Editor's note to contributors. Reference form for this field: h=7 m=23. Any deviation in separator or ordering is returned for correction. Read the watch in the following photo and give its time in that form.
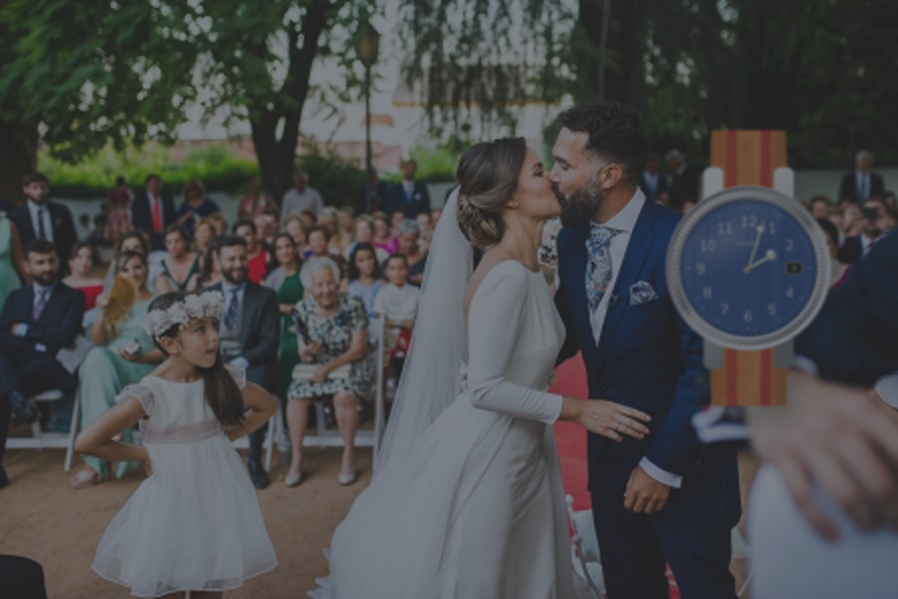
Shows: h=2 m=3
